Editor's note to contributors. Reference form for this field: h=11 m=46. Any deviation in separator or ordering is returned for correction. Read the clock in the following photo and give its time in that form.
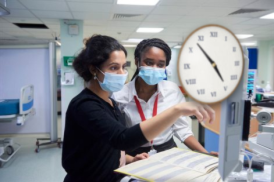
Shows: h=4 m=53
